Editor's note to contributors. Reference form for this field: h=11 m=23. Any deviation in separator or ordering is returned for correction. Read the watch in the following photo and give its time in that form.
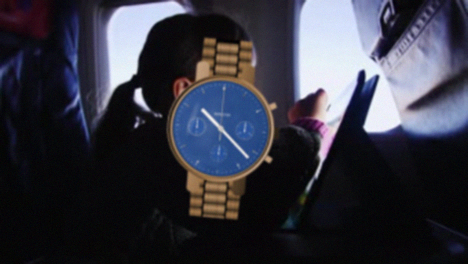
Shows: h=10 m=22
